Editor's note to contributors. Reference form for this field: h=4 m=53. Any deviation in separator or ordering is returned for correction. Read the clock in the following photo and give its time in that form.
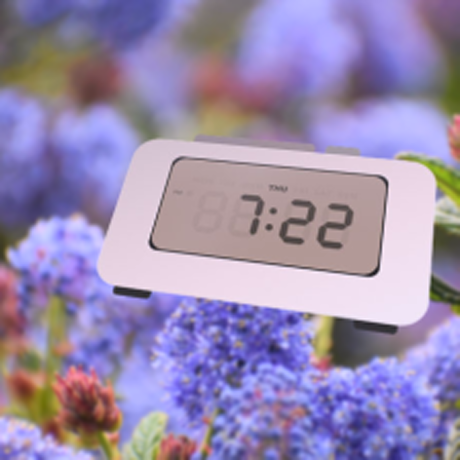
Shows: h=7 m=22
